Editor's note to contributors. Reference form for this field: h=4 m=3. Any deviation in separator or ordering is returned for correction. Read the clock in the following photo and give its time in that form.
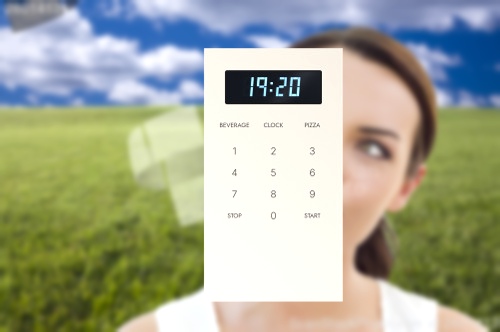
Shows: h=19 m=20
